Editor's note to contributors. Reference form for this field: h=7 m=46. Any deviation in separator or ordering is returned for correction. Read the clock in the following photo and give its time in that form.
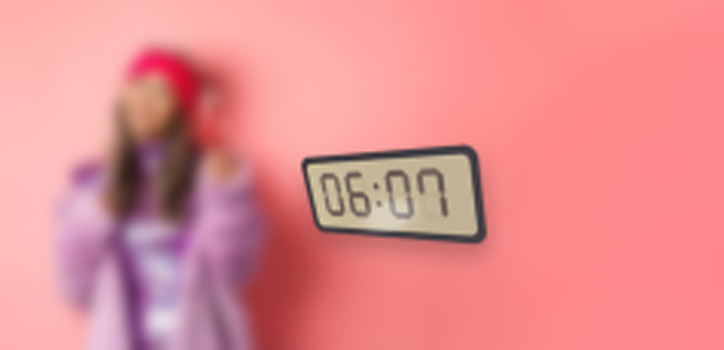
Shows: h=6 m=7
